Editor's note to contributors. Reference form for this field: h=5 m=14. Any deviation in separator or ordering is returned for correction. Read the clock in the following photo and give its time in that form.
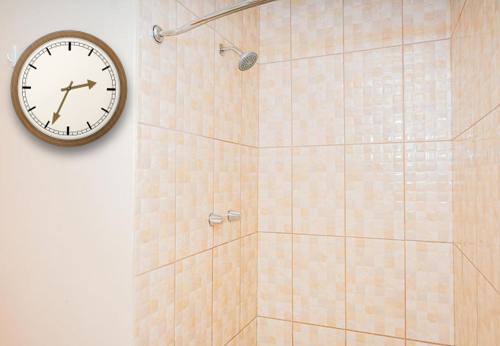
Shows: h=2 m=34
